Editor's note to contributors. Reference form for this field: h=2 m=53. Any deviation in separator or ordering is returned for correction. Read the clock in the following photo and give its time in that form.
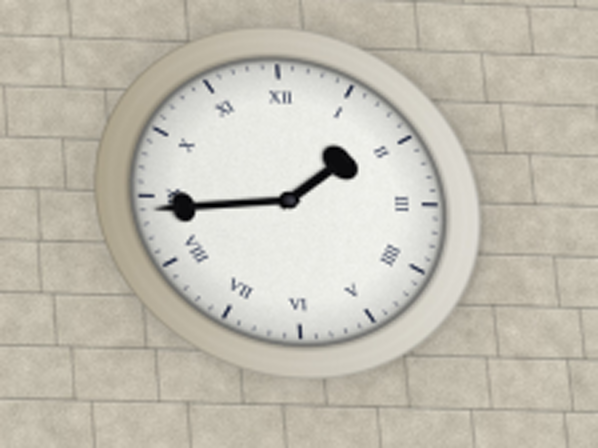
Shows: h=1 m=44
